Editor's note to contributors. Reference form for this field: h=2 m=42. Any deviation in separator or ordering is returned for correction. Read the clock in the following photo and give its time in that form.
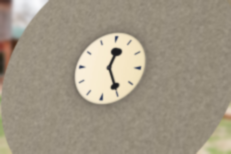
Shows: h=12 m=25
